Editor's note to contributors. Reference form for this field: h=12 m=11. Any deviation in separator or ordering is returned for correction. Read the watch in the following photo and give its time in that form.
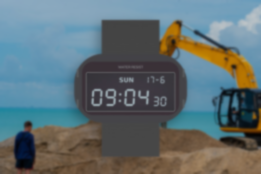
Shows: h=9 m=4
